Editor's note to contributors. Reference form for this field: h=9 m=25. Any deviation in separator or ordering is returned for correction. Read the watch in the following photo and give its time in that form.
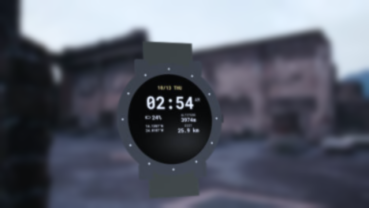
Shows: h=2 m=54
